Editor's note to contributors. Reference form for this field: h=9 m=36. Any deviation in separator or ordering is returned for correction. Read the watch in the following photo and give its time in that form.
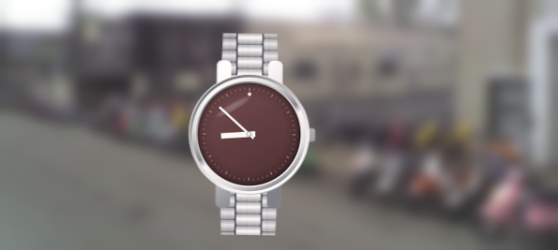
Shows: h=8 m=52
